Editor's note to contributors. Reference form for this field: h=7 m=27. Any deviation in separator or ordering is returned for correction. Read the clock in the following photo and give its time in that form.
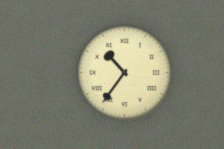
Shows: h=10 m=36
